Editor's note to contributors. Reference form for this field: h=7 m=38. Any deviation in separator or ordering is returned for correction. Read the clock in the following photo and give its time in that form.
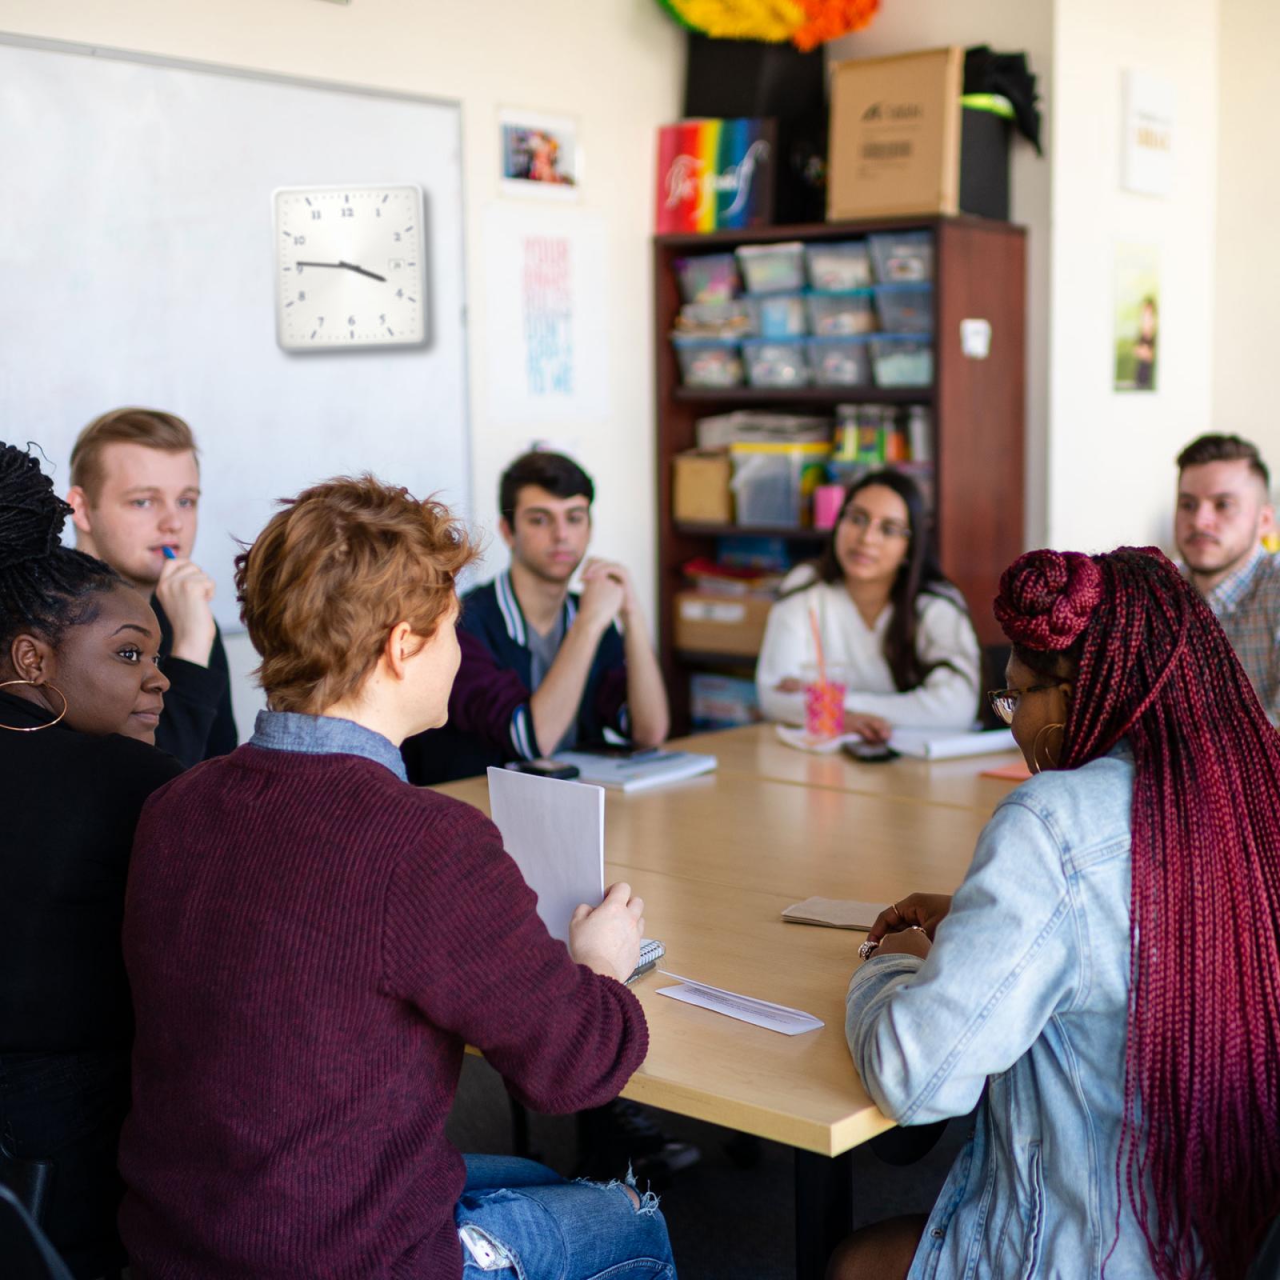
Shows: h=3 m=46
